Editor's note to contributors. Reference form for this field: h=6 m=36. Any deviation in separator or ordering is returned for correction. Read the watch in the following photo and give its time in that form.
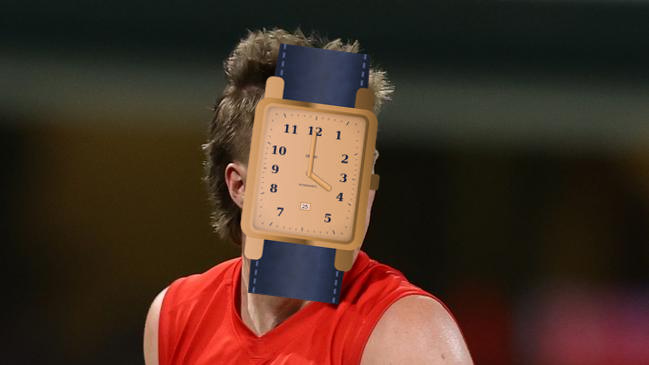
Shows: h=4 m=0
